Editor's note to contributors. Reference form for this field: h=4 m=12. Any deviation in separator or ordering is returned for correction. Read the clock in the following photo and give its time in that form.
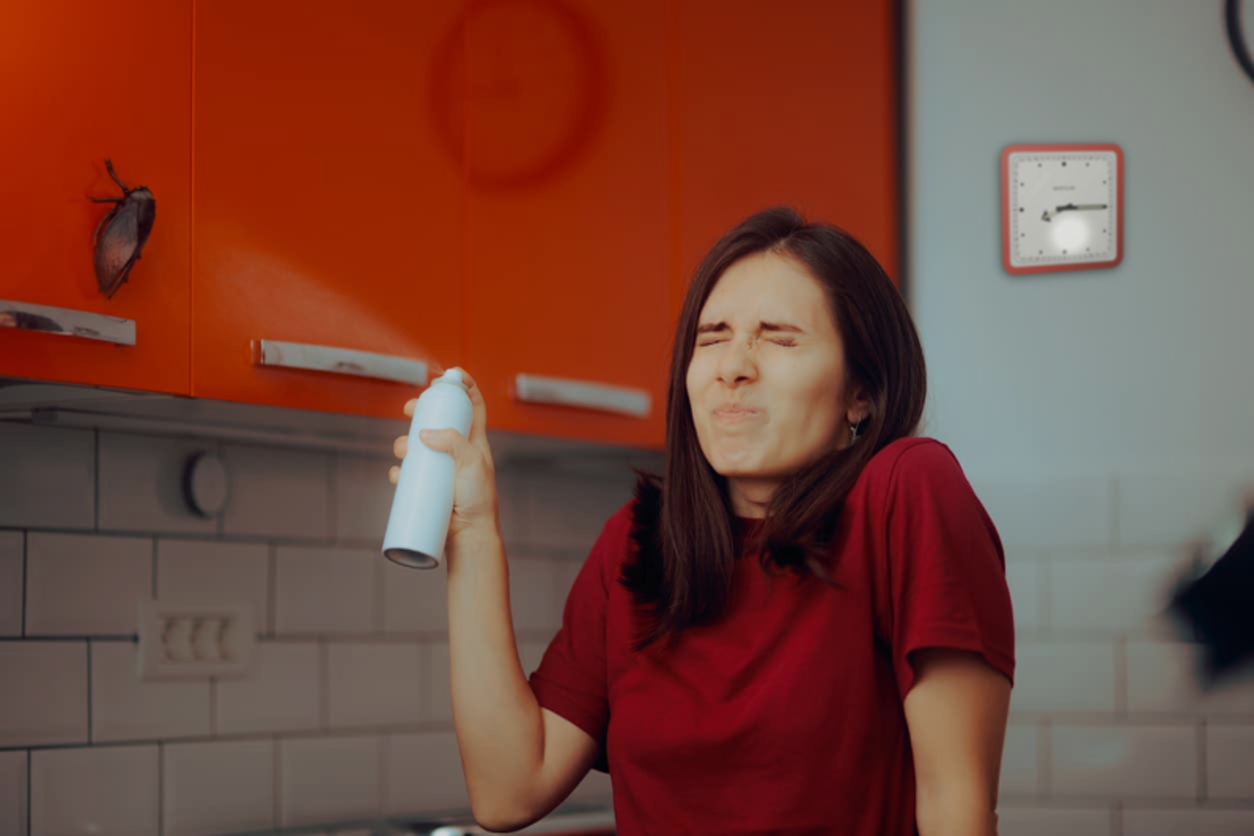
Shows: h=8 m=15
